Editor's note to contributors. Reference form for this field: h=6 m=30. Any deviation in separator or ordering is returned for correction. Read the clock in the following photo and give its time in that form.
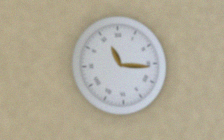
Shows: h=11 m=16
